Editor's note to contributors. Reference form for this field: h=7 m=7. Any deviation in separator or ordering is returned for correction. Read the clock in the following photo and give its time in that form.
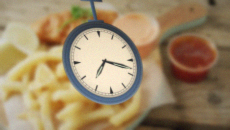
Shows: h=7 m=18
